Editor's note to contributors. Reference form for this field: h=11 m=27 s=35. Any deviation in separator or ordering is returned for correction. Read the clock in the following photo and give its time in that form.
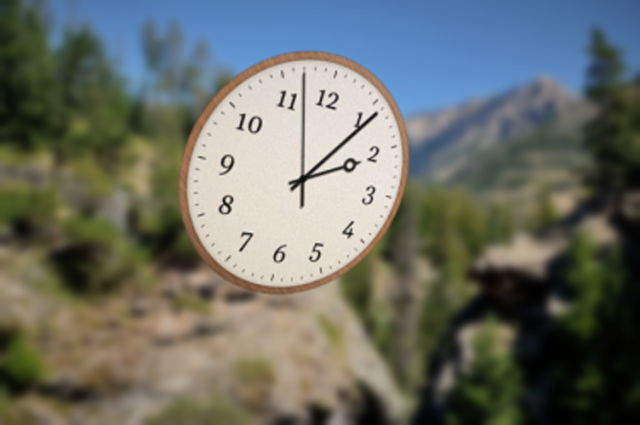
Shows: h=2 m=5 s=57
